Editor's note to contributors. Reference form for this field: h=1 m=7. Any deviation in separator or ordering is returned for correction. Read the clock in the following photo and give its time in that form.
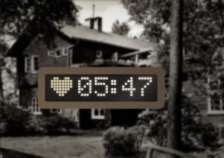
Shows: h=5 m=47
